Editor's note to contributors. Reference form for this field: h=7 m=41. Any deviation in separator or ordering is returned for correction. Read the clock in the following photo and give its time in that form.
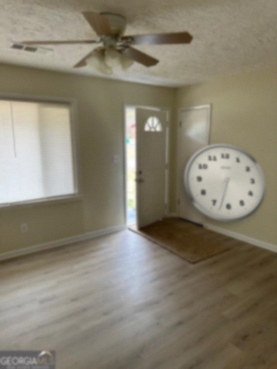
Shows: h=6 m=33
